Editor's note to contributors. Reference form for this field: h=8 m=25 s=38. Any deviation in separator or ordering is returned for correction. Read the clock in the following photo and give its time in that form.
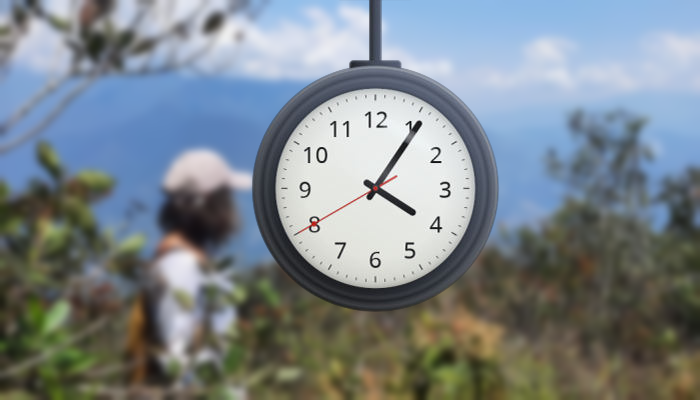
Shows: h=4 m=5 s=40
